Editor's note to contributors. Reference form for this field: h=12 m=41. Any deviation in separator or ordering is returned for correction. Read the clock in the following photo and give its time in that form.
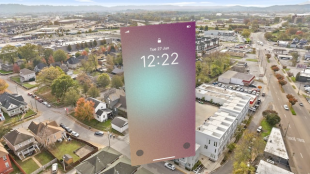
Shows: h=12 m=22
